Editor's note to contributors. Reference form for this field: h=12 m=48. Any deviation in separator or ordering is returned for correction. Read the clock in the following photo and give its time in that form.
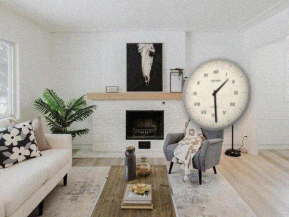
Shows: h=1 m=29
